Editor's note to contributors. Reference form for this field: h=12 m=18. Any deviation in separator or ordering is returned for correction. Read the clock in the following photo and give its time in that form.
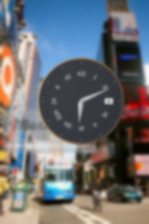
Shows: h=6 m=11
